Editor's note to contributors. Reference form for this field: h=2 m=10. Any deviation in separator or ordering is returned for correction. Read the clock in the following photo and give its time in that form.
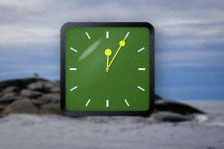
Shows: h=12 m=5
